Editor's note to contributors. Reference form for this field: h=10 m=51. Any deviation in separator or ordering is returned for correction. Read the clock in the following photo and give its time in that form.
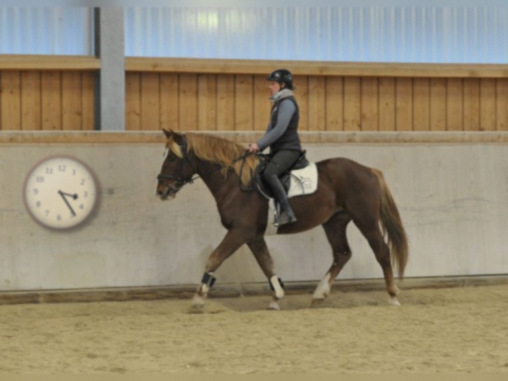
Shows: h=3 m=24
